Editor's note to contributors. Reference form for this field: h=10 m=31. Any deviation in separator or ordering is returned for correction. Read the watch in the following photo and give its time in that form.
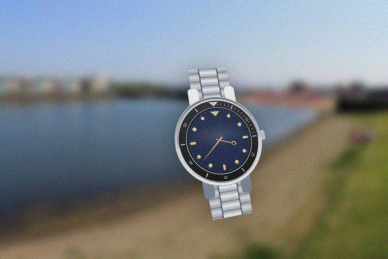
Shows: h=3 m=38
